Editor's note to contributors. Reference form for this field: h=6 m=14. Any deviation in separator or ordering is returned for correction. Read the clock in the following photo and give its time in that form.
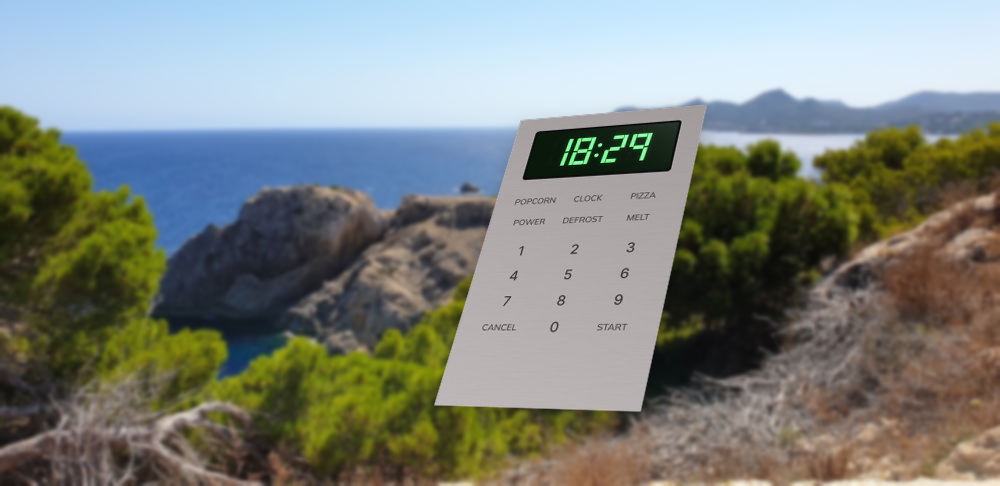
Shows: h=18 m=29
